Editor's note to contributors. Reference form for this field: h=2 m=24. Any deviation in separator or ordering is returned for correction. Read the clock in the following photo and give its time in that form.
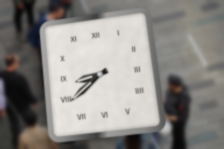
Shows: h=8 m=39
